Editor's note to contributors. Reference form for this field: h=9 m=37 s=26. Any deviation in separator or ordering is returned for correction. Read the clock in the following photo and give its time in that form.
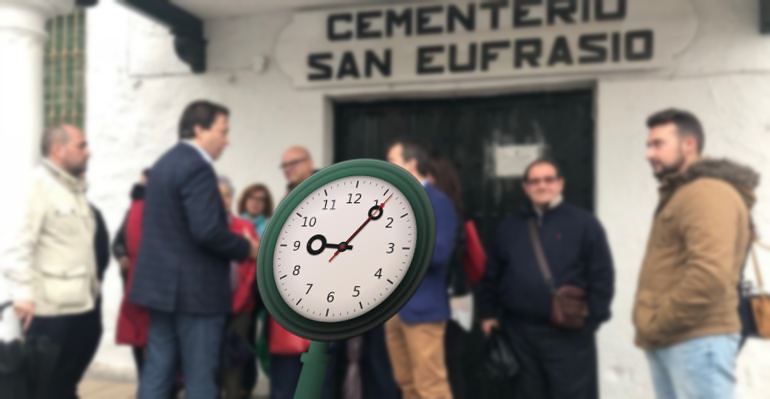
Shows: h=9 m=6 s=6
